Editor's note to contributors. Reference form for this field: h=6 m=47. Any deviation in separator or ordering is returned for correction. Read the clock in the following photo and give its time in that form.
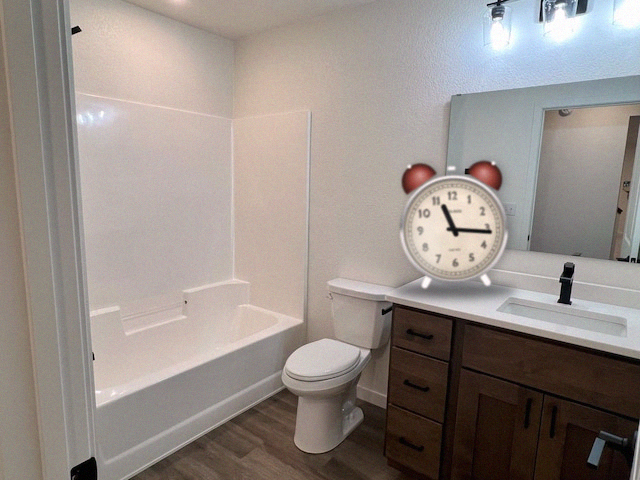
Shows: h=11 m=16
